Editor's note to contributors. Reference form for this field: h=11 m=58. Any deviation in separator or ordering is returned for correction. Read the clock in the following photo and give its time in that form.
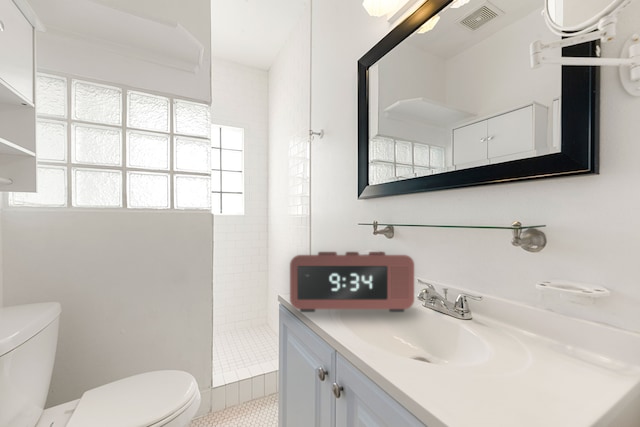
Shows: h=9 m=34
